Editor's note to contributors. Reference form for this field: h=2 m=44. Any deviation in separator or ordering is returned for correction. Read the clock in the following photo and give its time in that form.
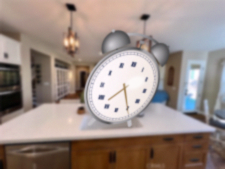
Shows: h=7 m=25
